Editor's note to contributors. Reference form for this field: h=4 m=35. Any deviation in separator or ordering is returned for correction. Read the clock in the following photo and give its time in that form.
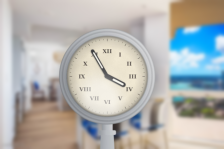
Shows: h=3 m=55
